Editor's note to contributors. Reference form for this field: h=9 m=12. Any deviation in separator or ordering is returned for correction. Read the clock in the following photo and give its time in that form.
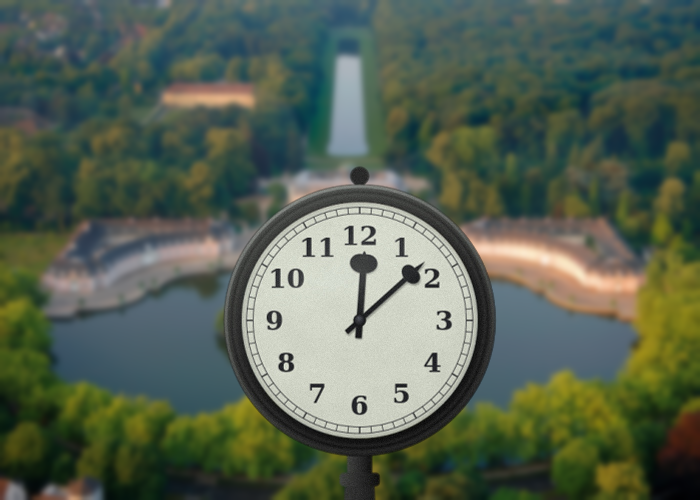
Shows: h=12 m=8
